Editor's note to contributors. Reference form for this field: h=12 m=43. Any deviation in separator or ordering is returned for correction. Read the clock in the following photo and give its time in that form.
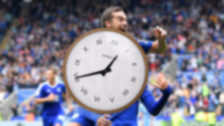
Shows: h=12 m=40
